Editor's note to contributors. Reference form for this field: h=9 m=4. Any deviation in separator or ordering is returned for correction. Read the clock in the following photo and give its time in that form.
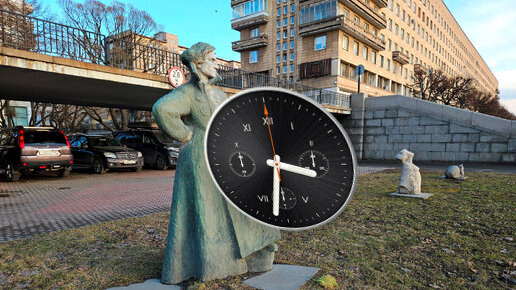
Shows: h=3 m=32
